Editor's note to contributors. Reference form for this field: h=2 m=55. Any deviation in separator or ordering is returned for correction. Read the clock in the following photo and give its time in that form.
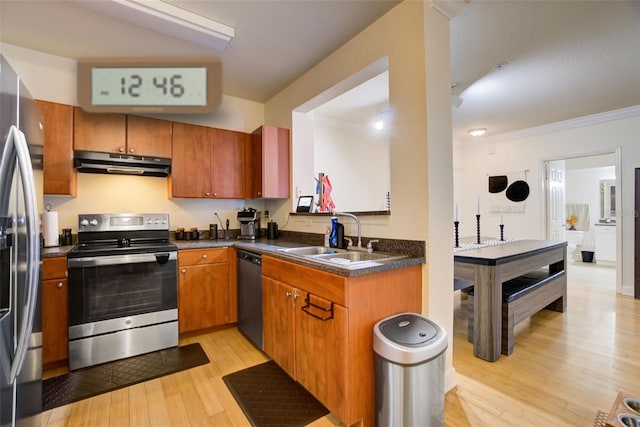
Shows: h=12 m=46
